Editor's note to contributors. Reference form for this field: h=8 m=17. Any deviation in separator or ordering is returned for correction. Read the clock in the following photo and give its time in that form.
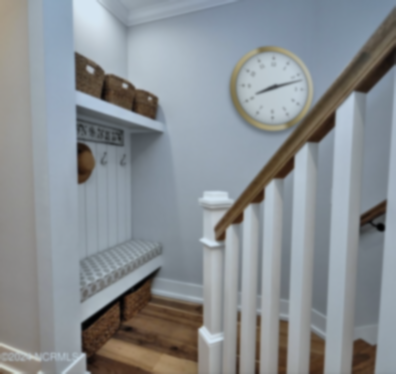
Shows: h=8 m=12
